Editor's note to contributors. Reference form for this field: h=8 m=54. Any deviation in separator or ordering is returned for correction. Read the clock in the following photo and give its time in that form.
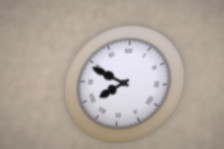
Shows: h=7 m=49
